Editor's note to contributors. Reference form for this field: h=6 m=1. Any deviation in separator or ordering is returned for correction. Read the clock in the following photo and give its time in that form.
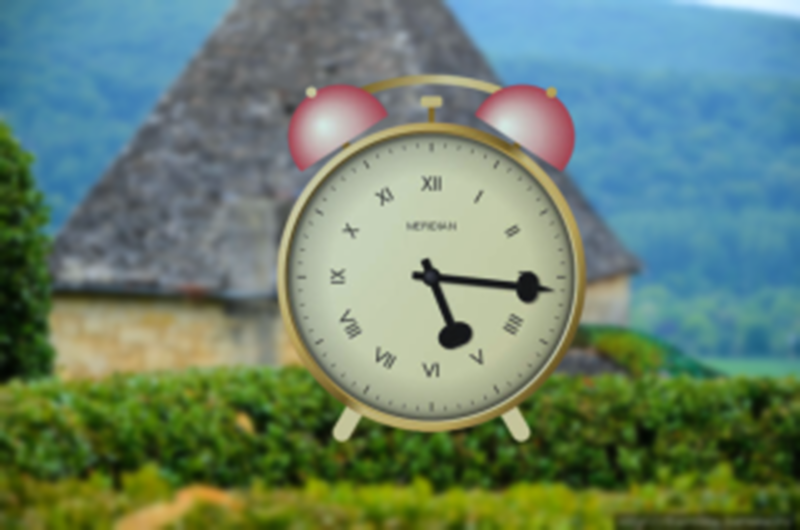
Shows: h=5 m=16
